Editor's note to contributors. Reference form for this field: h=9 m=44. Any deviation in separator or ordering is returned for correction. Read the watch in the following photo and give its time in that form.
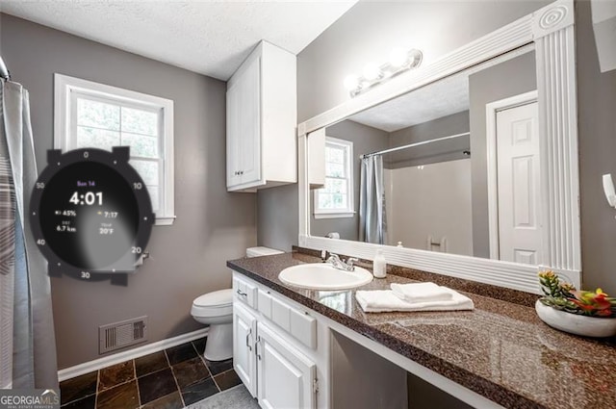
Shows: h=4 m=1
